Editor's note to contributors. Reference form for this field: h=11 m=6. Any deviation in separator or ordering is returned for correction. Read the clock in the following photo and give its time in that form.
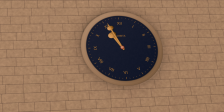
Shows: h=10 m=56
